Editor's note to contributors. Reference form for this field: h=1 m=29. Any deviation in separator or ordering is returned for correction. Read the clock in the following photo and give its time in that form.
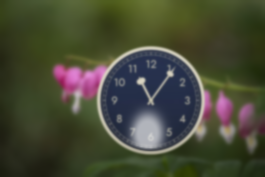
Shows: h=11 m=6
